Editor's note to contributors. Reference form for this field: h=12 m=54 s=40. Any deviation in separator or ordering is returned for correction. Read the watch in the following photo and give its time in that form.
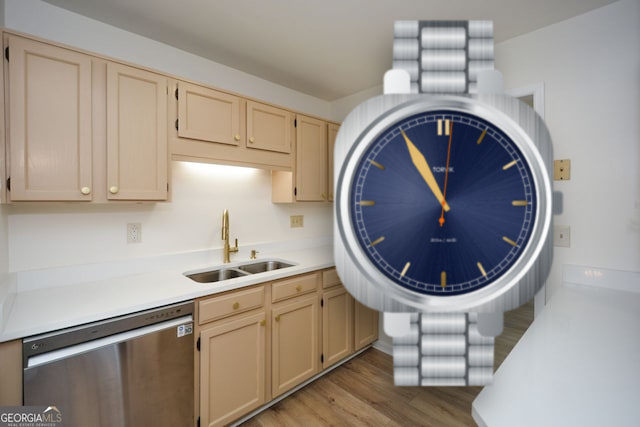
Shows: h=10 m=55 s=1
